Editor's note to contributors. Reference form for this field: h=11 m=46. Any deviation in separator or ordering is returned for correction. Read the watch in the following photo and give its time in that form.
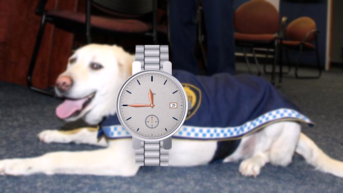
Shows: h=11 m=45
